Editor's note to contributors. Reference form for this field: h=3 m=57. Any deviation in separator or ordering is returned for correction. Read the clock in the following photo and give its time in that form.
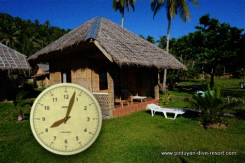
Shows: h=8 m=3
